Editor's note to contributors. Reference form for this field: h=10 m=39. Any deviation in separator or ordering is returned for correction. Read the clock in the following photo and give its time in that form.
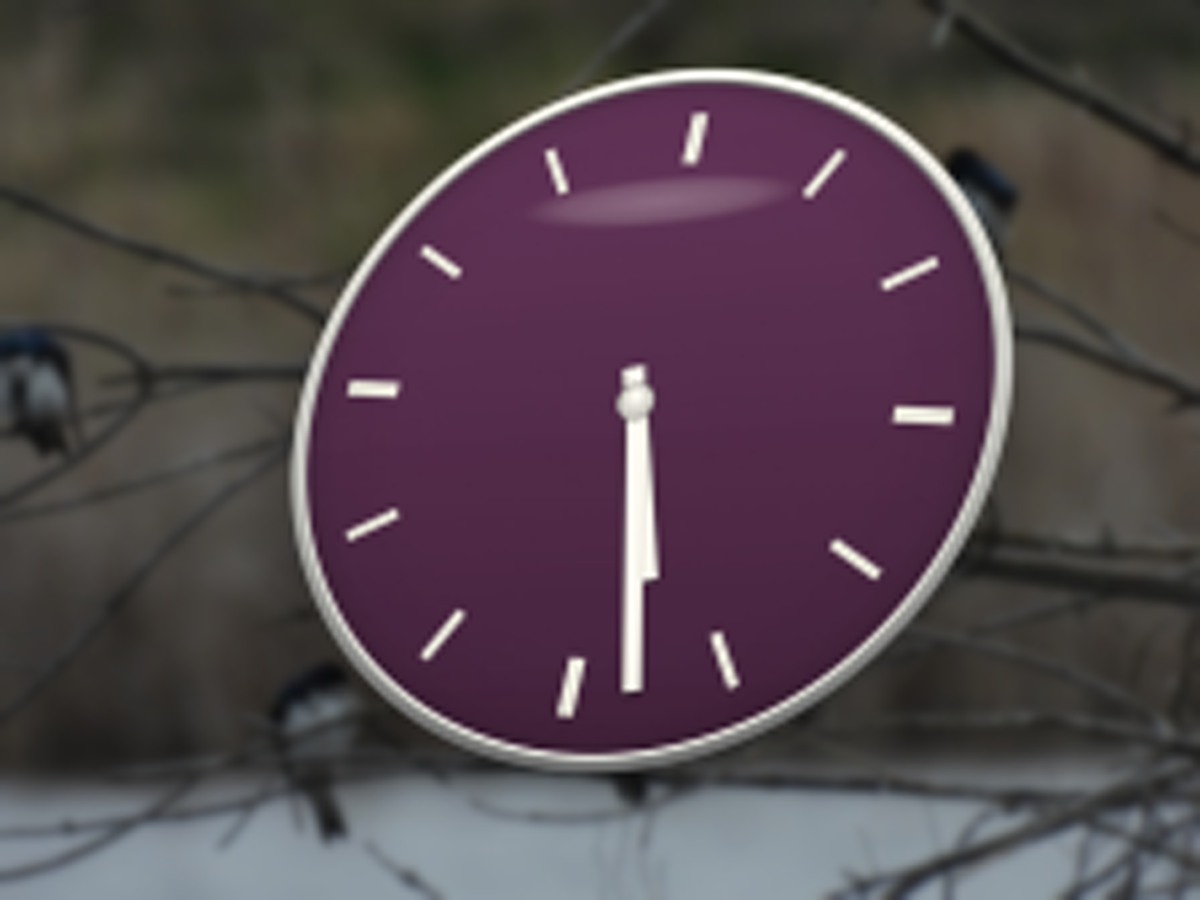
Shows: h=5 m=28
